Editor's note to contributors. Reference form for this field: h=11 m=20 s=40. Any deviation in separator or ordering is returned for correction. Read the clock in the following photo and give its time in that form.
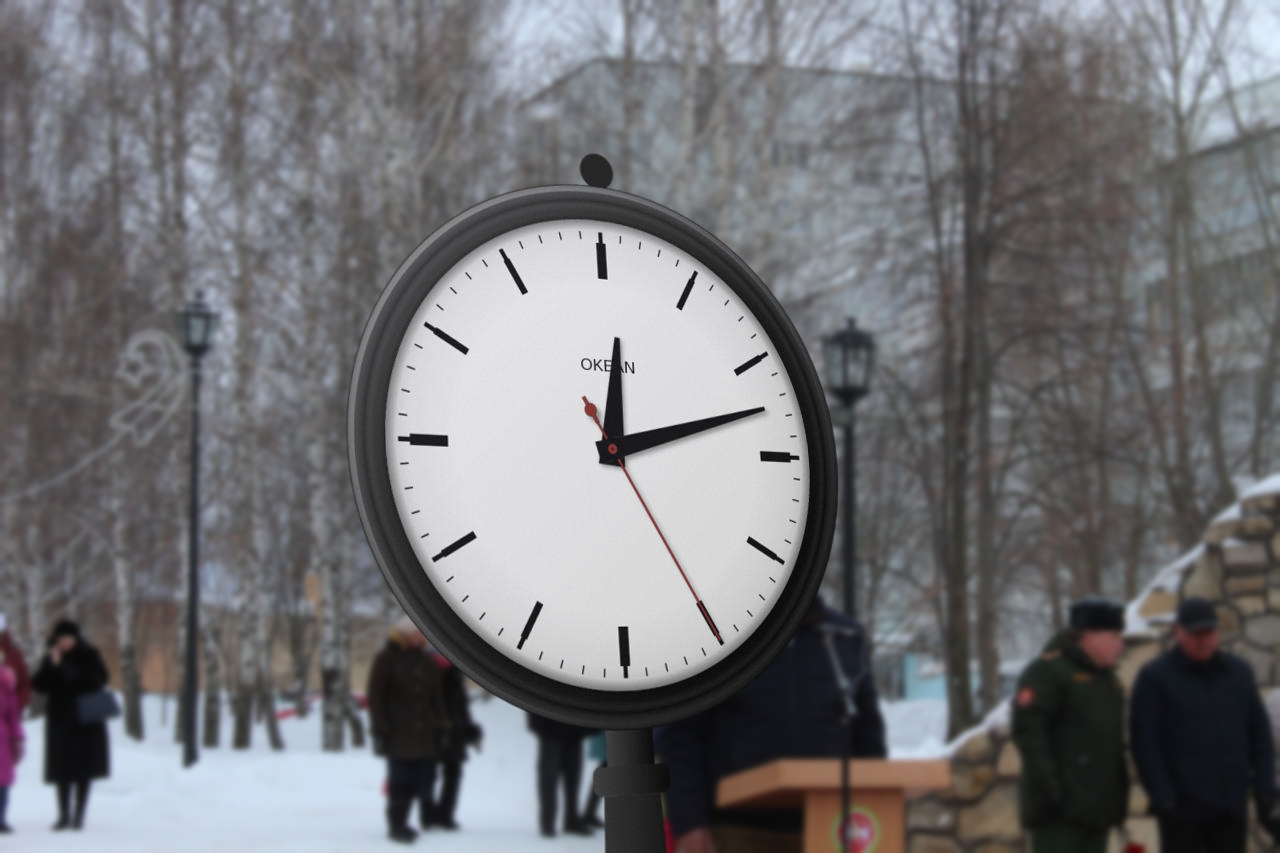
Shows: h=12 m=12 s=25
